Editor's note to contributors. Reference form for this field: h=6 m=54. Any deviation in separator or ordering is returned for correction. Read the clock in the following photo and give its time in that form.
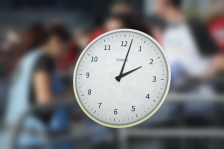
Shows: h=2 m=2
